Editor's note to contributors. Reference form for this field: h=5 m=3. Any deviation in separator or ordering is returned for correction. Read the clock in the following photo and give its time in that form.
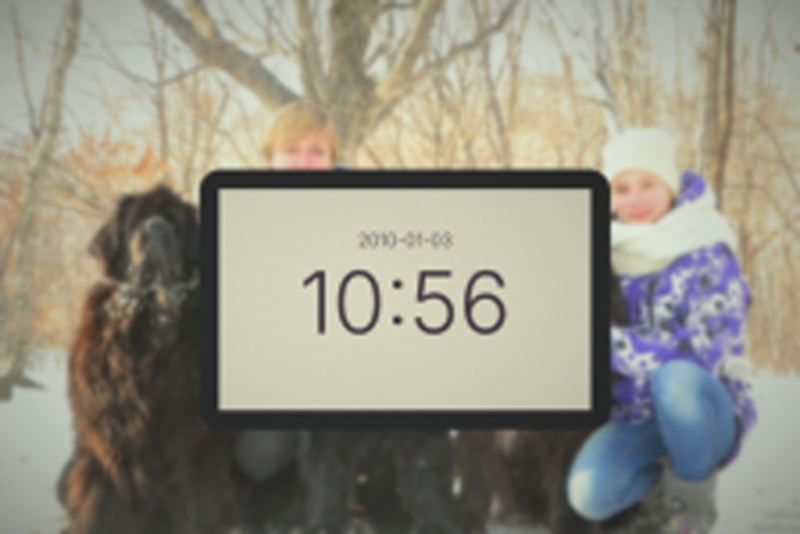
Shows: h=10 m=56
